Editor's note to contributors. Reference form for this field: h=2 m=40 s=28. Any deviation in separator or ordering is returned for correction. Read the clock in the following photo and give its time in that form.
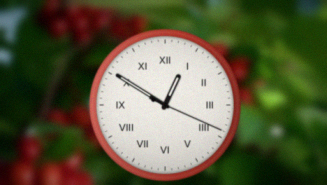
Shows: h=12 m=50 s=19
